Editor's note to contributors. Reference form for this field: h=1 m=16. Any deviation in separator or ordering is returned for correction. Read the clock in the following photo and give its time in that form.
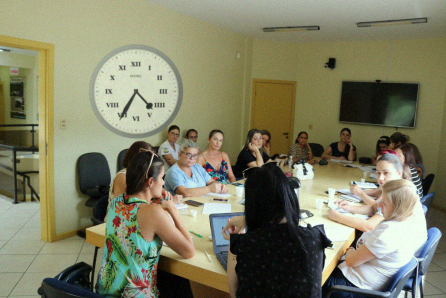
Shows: h=4 m=35
